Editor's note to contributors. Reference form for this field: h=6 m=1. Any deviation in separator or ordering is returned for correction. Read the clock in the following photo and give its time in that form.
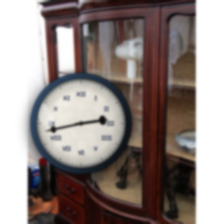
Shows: h=2 m=43
